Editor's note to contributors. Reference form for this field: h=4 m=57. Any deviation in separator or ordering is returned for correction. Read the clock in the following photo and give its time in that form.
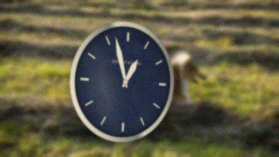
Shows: h=12 m=57
